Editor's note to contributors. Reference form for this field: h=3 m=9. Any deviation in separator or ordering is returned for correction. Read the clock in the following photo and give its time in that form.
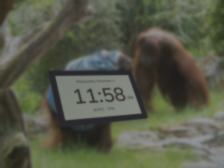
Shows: h=11 m=58
